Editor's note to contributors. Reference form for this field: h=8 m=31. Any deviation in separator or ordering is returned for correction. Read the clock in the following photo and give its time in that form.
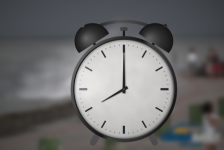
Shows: h=8 m=0
